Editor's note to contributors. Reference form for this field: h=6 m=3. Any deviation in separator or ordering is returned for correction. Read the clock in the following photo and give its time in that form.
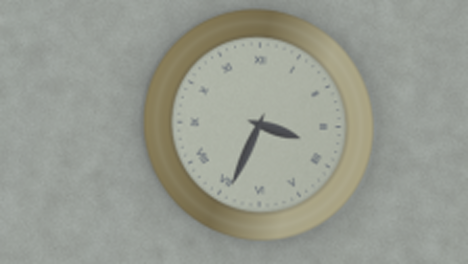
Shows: h=3 m=34
